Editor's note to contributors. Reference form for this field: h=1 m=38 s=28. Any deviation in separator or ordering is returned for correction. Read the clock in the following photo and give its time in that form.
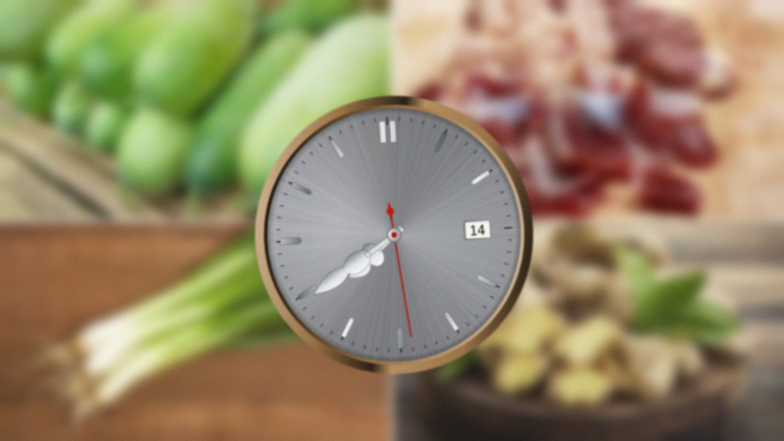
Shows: h=7 m=39 s=29
